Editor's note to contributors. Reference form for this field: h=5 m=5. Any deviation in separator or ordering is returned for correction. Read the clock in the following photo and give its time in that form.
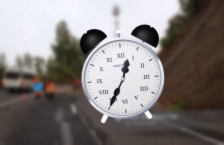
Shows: h=12 m=35
